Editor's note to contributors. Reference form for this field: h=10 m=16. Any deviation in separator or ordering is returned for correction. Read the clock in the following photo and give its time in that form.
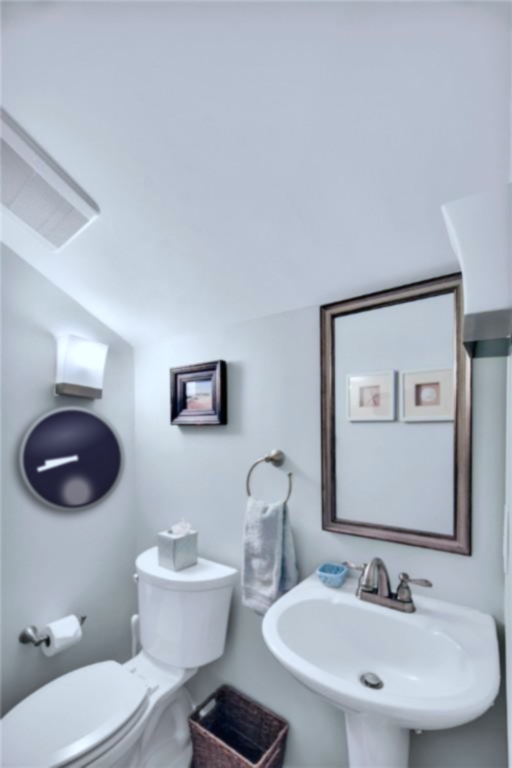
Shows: h=8 m=42
